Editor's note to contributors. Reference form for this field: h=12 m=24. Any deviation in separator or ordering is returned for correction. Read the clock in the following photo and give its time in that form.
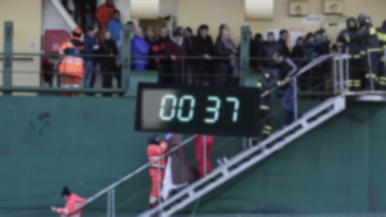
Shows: h=0 m=37
